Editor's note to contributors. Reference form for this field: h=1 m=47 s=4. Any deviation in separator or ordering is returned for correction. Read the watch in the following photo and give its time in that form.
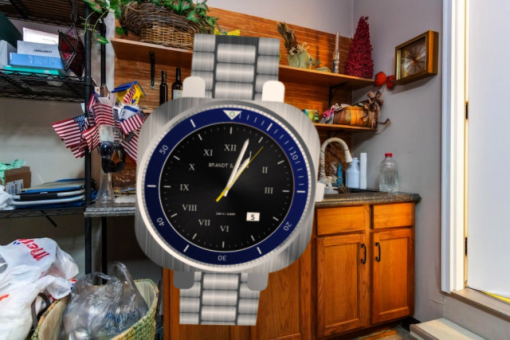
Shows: h=1 m=3 s=6
